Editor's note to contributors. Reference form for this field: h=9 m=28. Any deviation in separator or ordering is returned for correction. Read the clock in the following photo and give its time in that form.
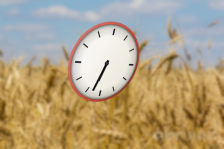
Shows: h=6 m=33
